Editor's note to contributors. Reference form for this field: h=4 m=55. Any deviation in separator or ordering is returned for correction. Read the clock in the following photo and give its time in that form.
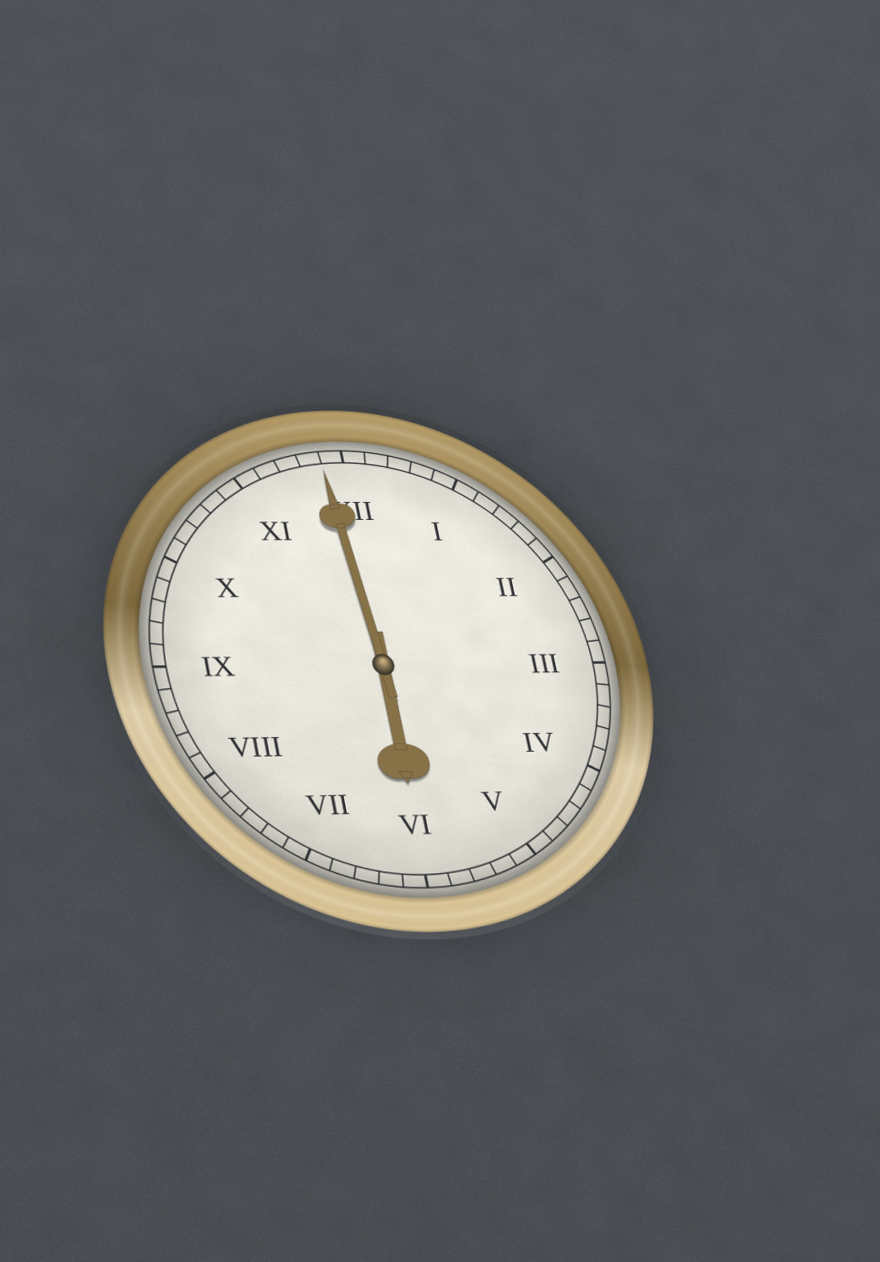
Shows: h=5 m=59
